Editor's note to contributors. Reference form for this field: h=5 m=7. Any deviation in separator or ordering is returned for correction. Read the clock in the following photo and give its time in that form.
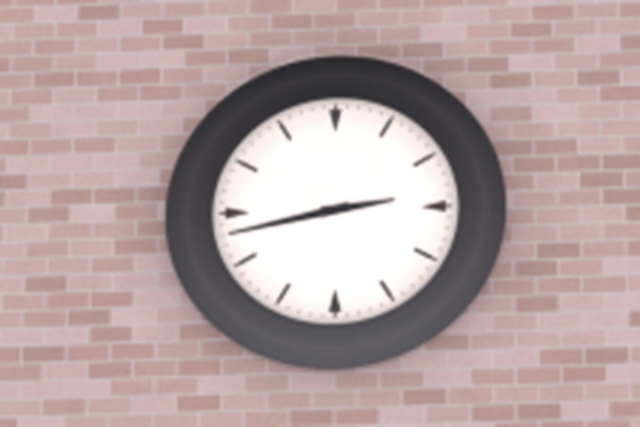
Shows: h=2 m=43
